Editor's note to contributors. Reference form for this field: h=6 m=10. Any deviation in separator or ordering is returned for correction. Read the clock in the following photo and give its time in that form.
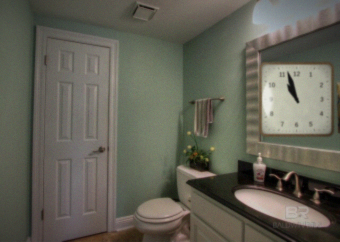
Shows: h=10 m=57
